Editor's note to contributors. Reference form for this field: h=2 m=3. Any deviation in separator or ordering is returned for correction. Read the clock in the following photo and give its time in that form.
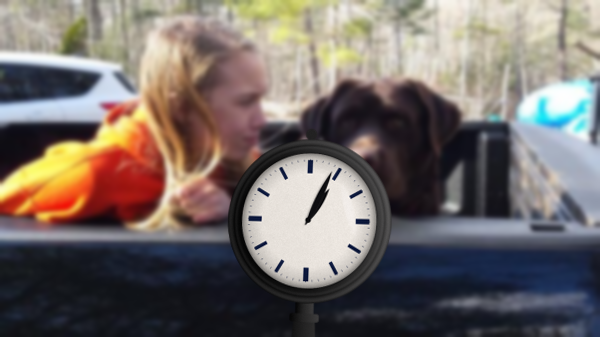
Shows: h=1 m=4
